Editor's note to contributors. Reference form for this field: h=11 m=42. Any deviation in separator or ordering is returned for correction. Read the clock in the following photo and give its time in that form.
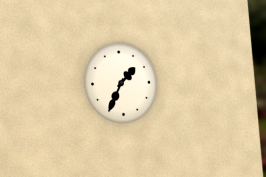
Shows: h=1 m=35
